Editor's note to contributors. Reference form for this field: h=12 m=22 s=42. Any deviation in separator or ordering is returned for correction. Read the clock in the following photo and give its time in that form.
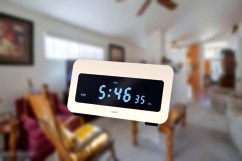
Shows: h=5 m=46 s=35
